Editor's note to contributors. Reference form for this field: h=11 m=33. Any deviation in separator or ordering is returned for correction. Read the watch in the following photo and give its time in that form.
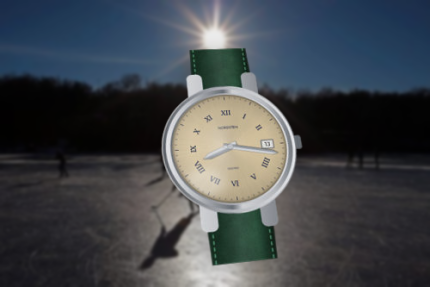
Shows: h=8 m=17
